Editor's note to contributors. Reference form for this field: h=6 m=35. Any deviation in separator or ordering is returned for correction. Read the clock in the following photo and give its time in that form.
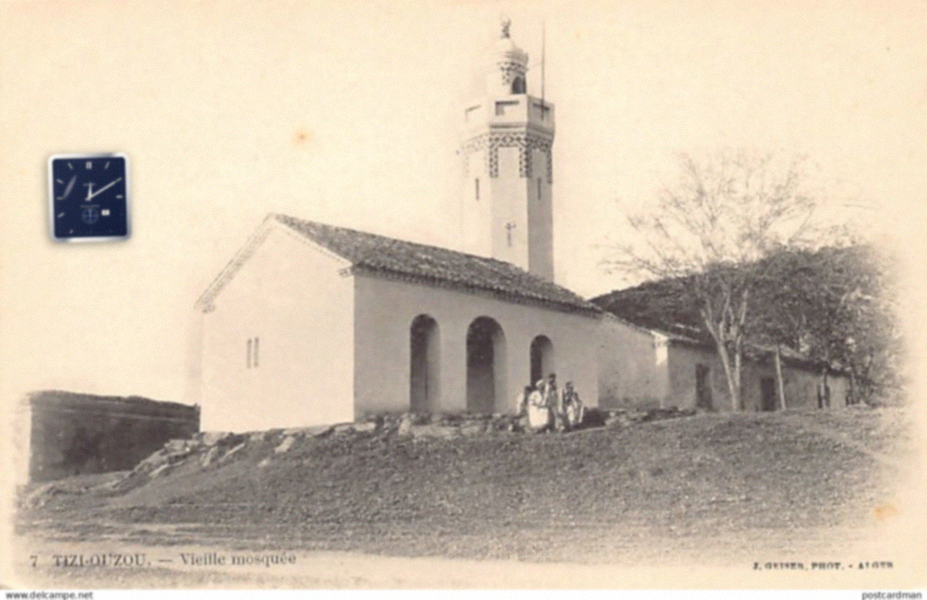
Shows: h=12 m=10
